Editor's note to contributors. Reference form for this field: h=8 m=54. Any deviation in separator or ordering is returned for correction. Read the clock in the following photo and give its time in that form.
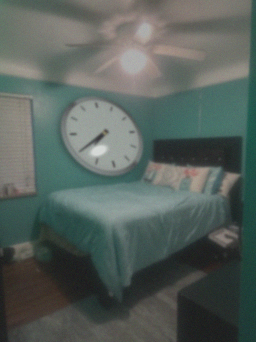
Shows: h=7 m=40
